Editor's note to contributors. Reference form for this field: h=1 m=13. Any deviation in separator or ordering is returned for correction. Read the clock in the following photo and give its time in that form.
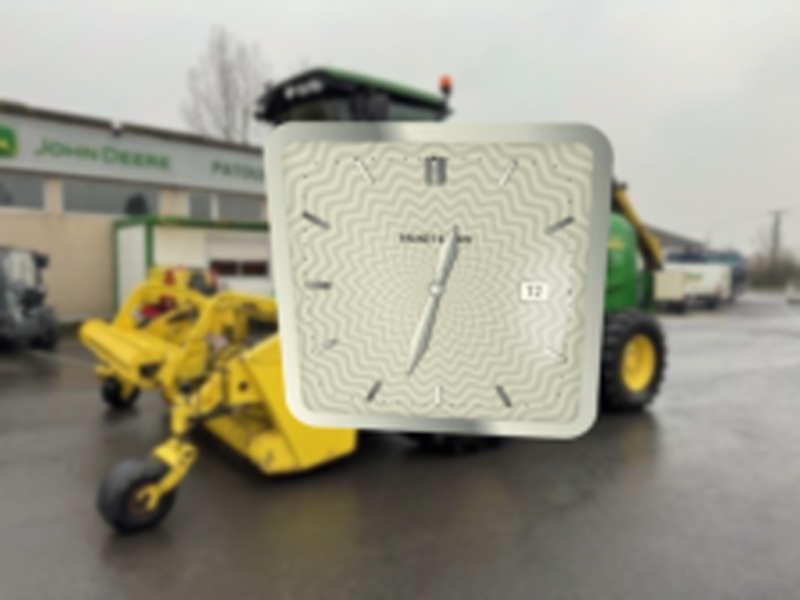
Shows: h=12 m=33
